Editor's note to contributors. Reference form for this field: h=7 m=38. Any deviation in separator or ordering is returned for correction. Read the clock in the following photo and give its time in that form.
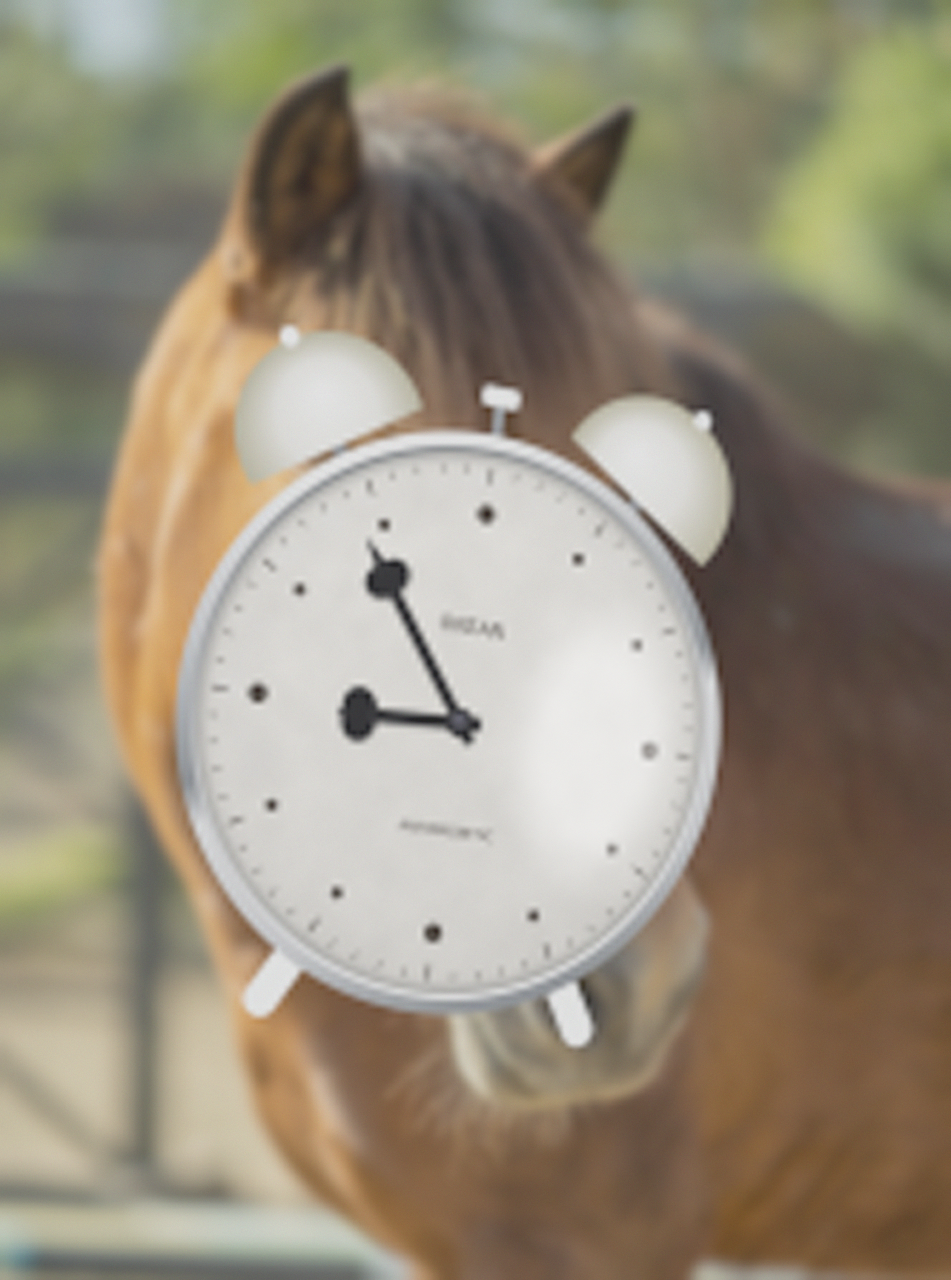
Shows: h=8 m=54
